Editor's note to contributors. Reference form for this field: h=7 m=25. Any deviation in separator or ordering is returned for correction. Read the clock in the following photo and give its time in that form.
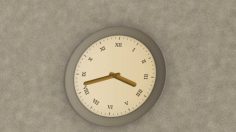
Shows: h=3 m=42
